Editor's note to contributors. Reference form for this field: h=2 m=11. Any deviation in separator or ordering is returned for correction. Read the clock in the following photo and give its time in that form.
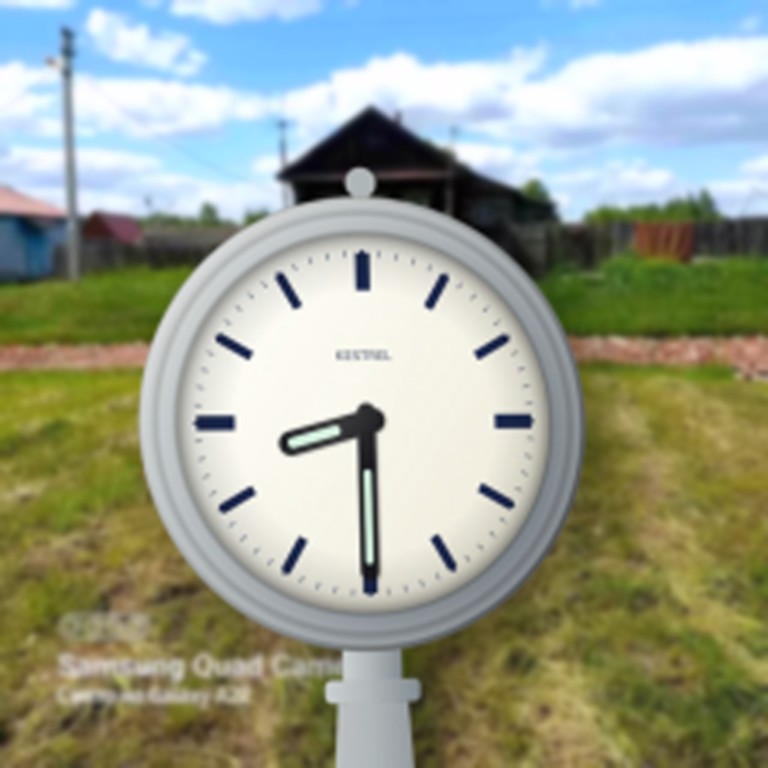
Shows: h=8 m=30
